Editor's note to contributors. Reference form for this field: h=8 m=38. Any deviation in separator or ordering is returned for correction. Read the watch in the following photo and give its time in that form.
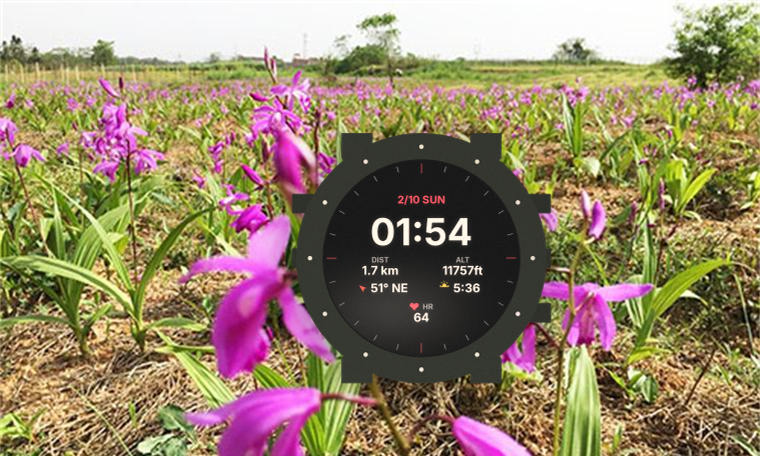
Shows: h=1 m=54
